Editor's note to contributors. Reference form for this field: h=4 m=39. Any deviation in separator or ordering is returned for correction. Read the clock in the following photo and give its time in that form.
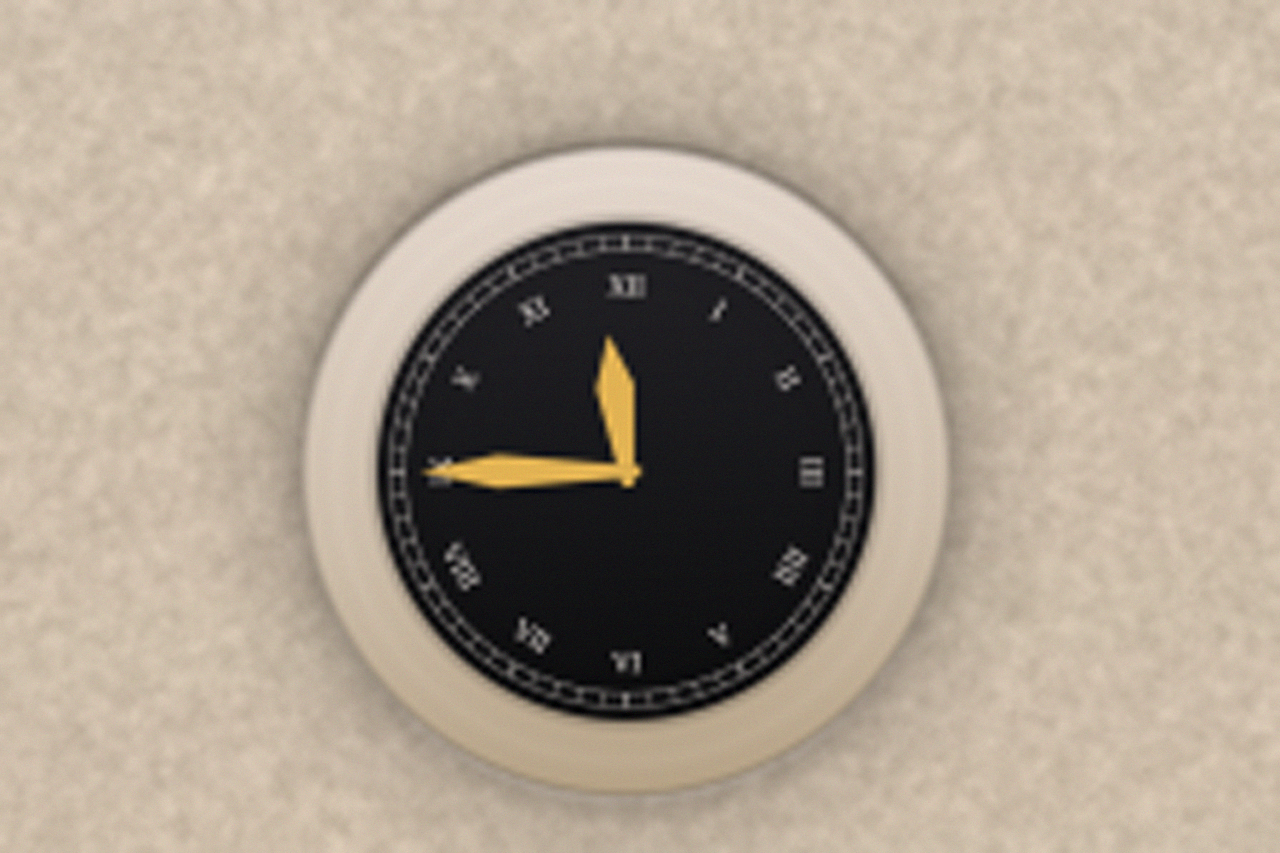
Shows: h=11 m=45
